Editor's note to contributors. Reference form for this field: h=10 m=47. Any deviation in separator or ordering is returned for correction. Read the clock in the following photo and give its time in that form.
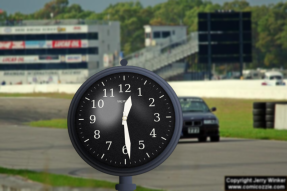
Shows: h=12 m=29
